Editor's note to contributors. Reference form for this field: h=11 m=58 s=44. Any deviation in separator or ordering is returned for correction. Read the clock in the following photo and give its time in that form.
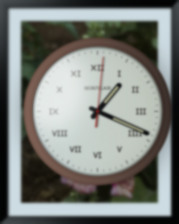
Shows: h=1 m=19 s=1
